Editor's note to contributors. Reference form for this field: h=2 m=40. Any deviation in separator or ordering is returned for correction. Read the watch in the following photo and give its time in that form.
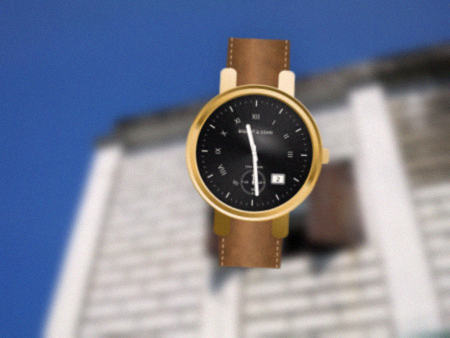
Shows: h=11 m=29
